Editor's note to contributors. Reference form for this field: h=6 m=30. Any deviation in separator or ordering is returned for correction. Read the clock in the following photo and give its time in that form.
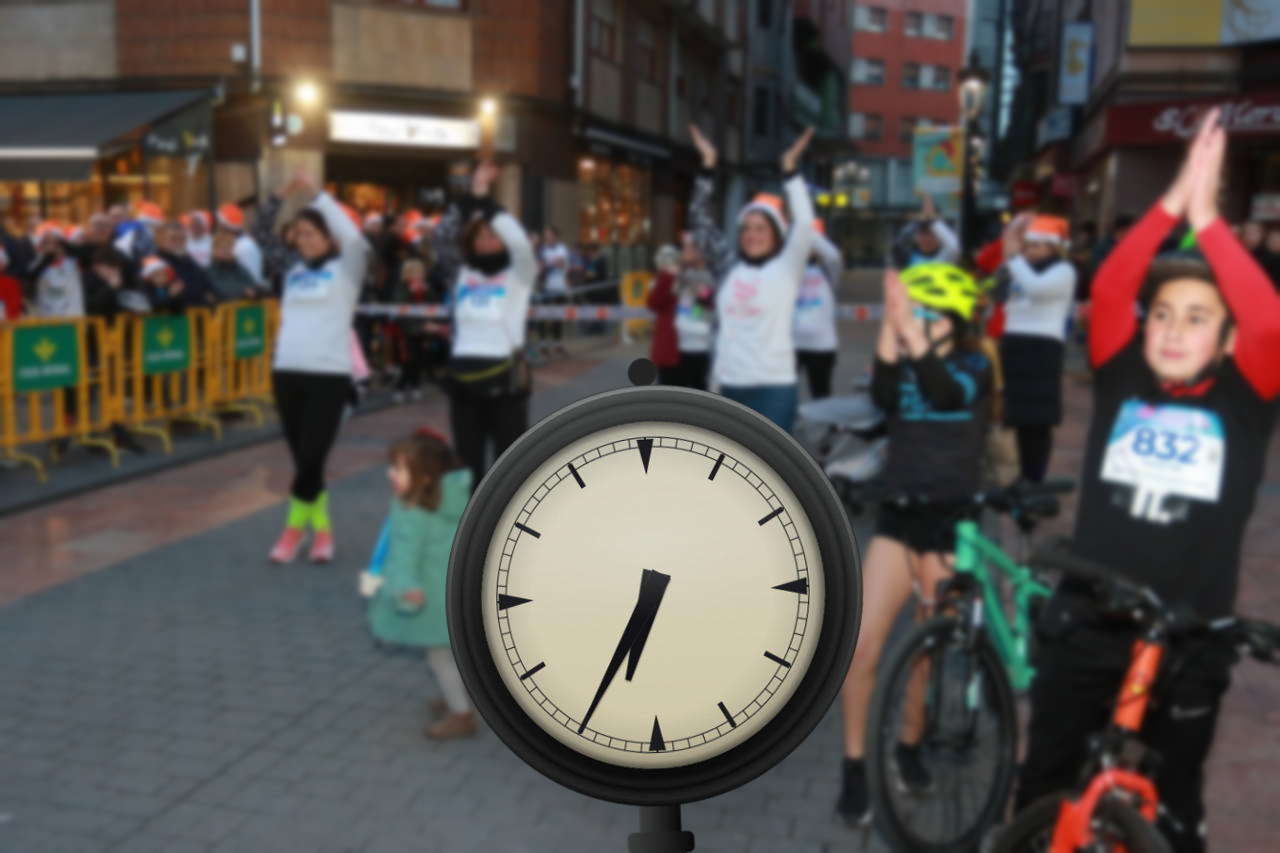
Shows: h=6 m=35
